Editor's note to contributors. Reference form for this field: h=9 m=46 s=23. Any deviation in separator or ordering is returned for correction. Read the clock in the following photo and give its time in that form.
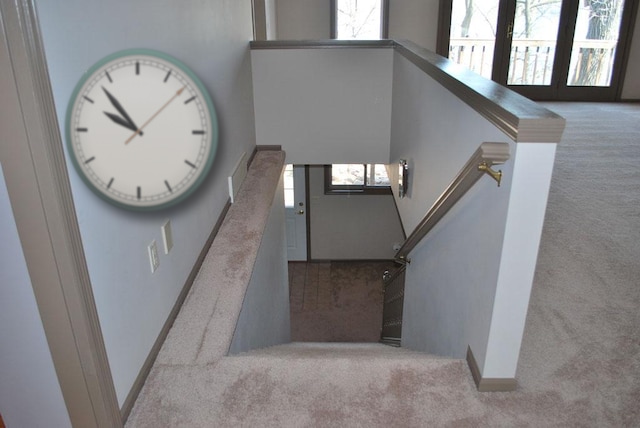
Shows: h=9 m=53 s=8
